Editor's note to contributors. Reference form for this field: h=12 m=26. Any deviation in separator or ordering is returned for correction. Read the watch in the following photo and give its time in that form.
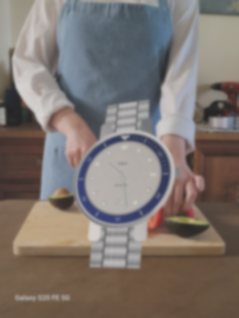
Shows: h=10 m=28
